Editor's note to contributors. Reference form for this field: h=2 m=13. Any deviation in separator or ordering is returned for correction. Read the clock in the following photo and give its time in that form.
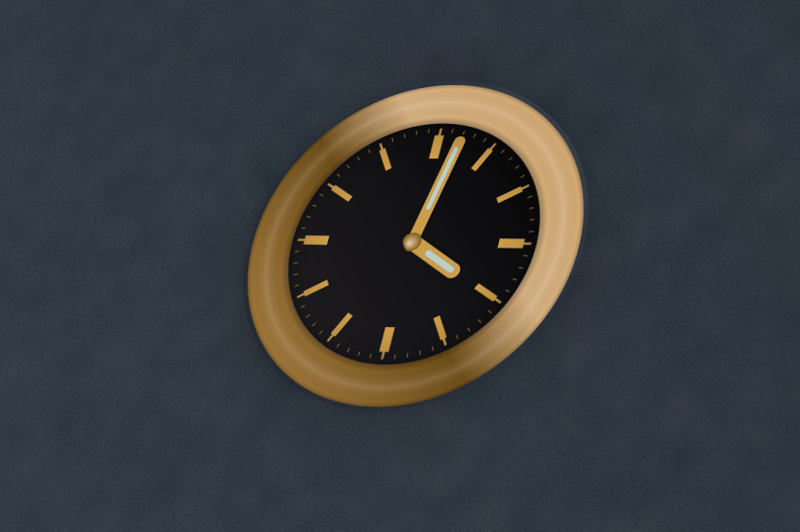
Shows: h=4 m=2
